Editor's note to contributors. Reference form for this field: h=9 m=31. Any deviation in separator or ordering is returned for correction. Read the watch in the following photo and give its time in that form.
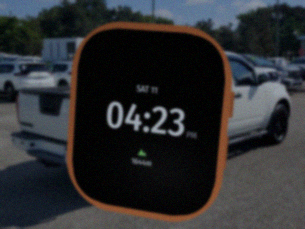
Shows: h=4 m=23
